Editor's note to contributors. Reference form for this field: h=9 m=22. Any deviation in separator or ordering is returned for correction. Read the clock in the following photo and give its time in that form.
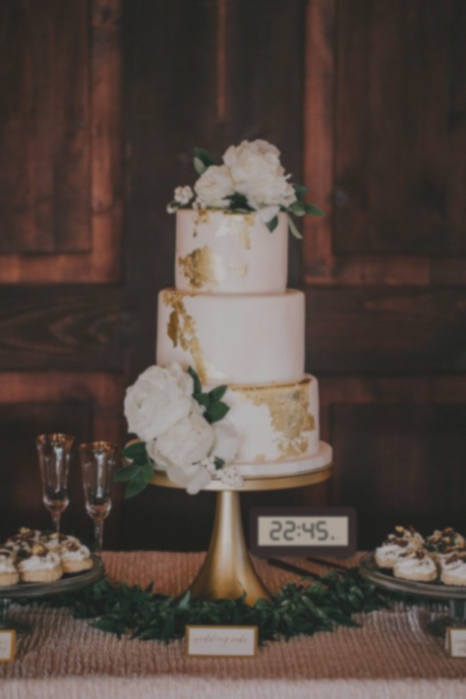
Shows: h=22 m=45
